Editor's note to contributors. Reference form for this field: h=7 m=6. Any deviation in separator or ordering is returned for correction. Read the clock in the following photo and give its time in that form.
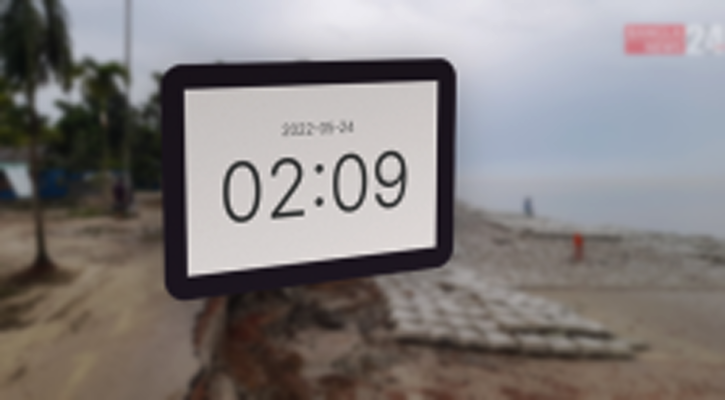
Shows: h=2 m=9
